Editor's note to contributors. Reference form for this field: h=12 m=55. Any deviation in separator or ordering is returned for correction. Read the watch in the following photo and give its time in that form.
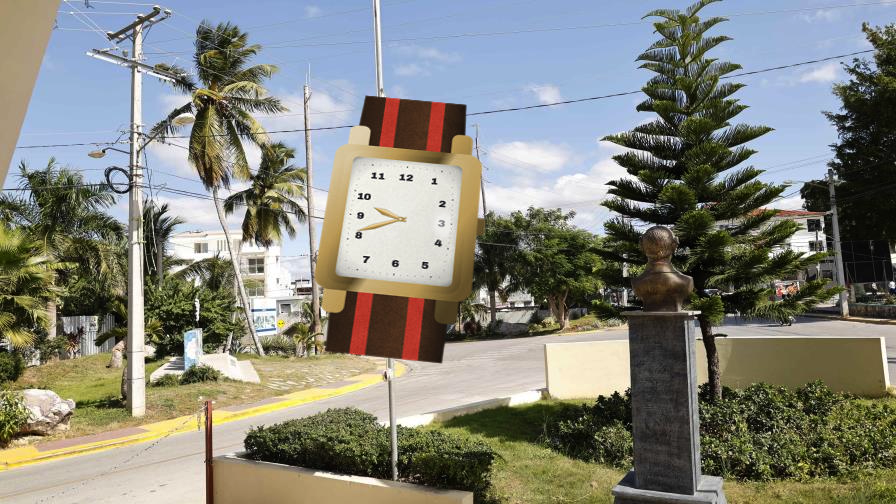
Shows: h=9 m=41
